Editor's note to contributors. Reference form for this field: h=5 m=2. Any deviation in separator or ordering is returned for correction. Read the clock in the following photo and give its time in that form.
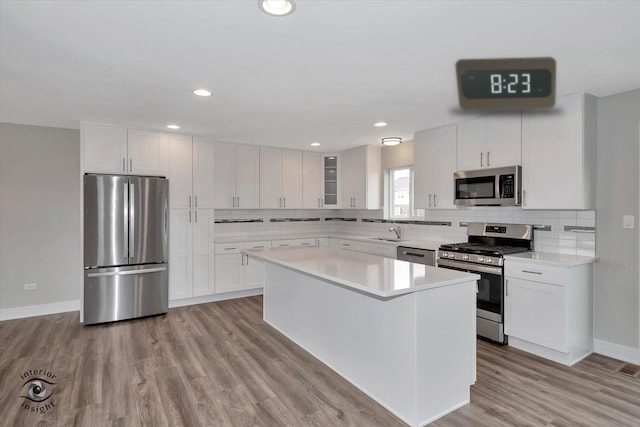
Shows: h=8 m=23
